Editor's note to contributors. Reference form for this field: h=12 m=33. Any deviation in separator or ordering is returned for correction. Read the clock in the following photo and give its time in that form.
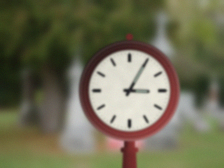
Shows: h=3 m=5
